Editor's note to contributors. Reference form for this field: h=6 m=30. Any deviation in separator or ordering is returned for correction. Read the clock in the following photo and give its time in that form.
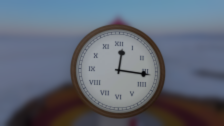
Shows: h=12 m=16
